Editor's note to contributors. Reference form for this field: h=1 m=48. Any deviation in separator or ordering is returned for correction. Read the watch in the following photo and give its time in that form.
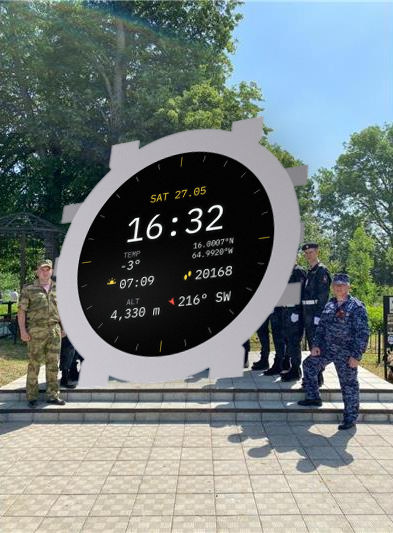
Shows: h=16 m=32
